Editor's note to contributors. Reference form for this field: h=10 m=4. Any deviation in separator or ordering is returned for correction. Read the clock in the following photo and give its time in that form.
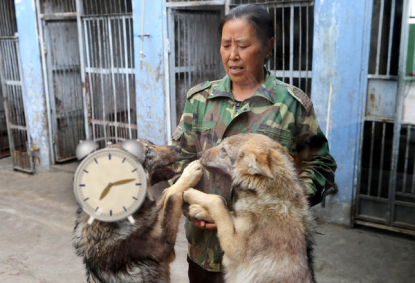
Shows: h=7 m=13
